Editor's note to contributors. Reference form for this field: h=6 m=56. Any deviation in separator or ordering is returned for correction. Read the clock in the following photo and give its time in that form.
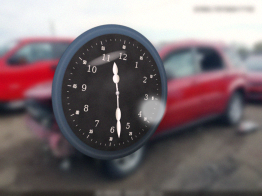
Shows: h=11 m=28
